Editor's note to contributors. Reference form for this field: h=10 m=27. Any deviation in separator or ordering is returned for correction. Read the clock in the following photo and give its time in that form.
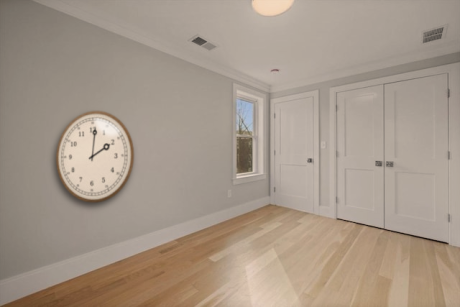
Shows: h=2 m=1
